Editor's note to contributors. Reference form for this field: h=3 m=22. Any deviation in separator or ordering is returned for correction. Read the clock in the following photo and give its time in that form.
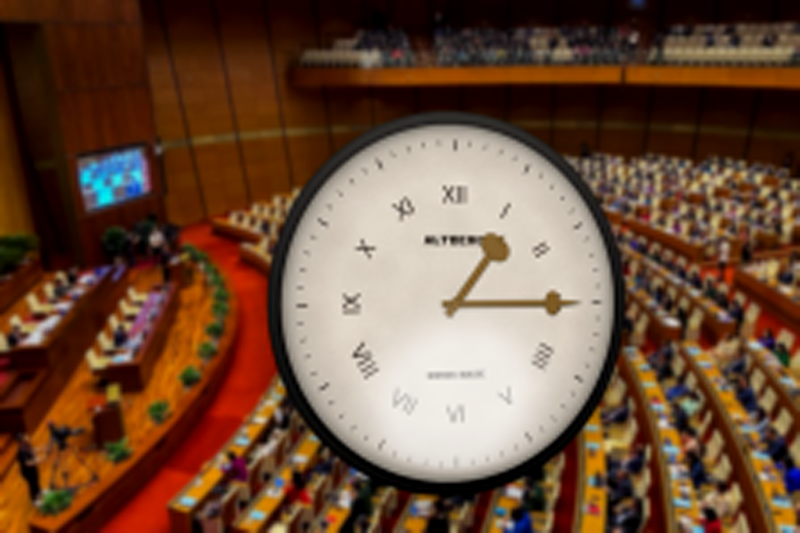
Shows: h=1 m=15
